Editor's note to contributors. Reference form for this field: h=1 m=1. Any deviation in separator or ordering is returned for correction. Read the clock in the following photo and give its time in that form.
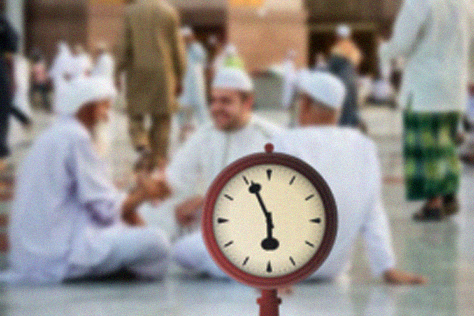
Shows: h=5 m=56
